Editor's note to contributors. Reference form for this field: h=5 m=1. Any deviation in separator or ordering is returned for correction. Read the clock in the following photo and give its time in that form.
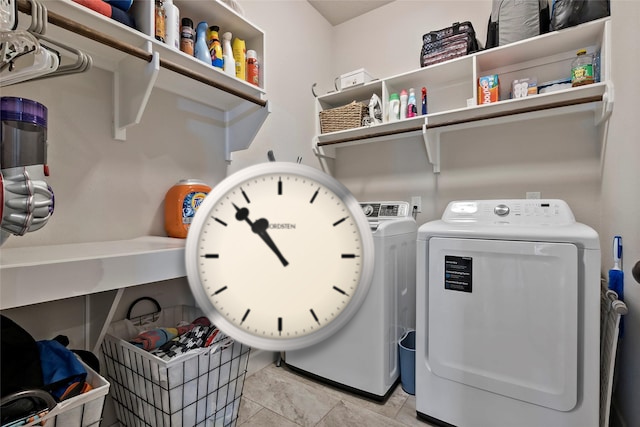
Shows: h=10 m=53
